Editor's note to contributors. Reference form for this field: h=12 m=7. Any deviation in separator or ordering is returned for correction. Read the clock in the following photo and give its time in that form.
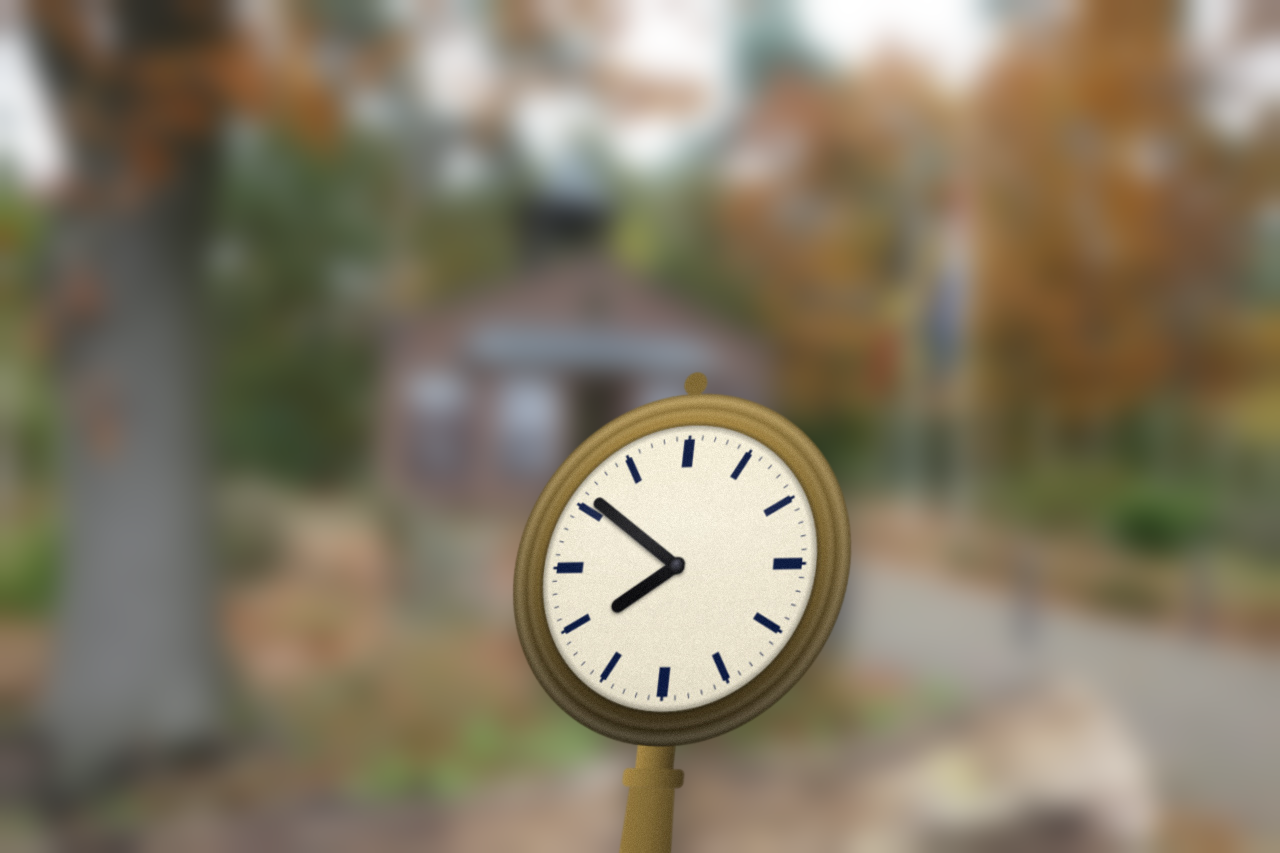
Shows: h=7 m=51
